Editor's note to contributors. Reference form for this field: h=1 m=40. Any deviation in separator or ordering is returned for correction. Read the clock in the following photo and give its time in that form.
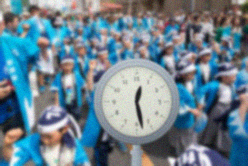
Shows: h=12 m=28
